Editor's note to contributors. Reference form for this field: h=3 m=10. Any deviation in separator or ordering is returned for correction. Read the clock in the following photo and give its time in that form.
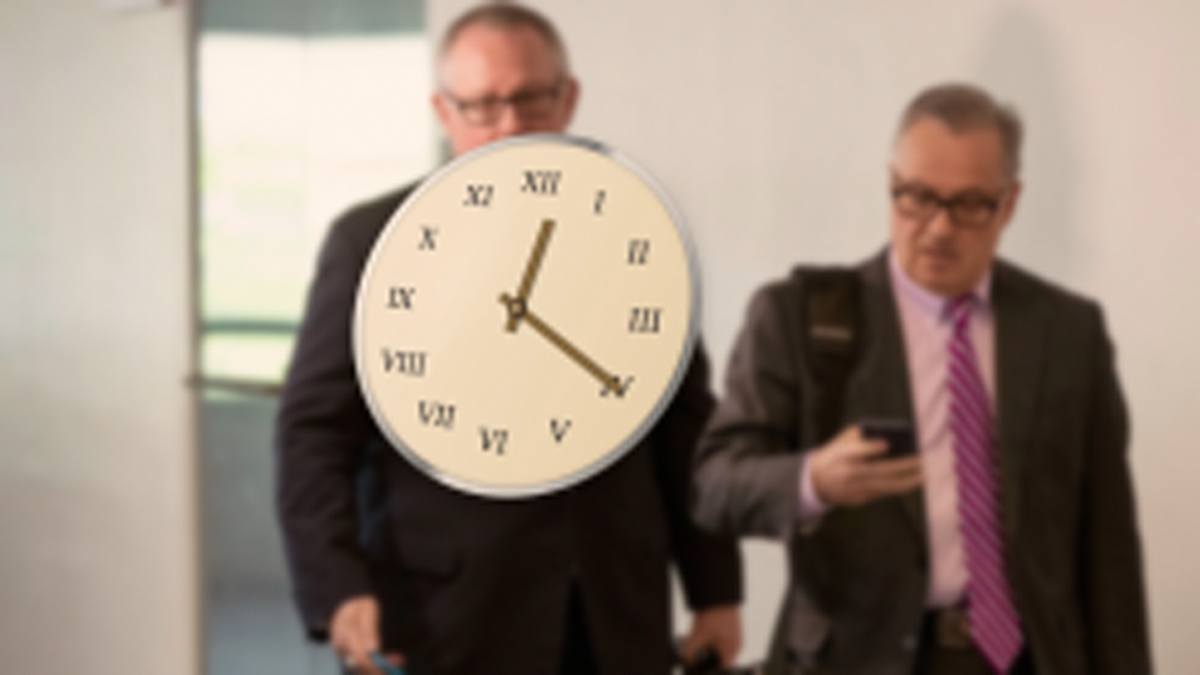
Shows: h=12 m=20
